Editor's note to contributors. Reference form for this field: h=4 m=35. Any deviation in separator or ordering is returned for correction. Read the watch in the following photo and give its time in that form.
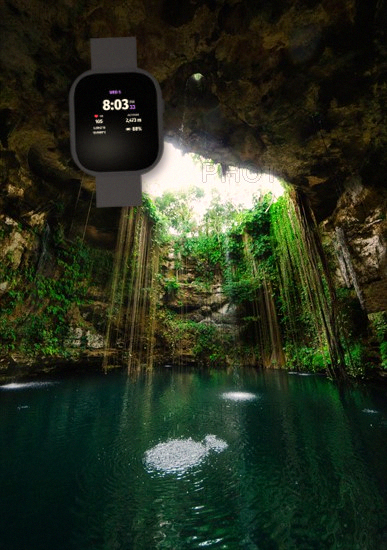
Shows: h=8 m=3
